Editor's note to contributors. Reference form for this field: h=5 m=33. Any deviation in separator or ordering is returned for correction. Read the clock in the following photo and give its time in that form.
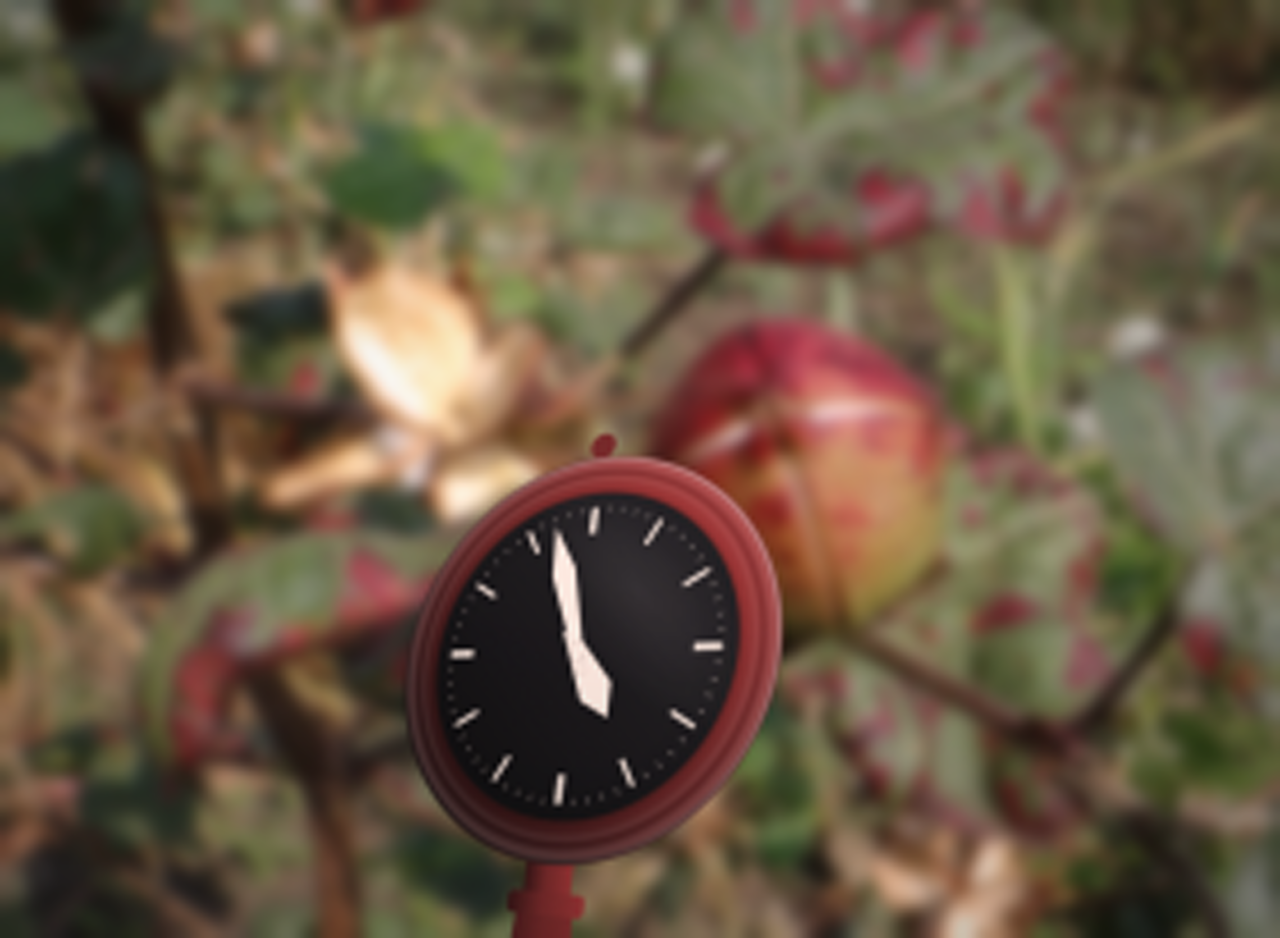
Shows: h=4 m=57
